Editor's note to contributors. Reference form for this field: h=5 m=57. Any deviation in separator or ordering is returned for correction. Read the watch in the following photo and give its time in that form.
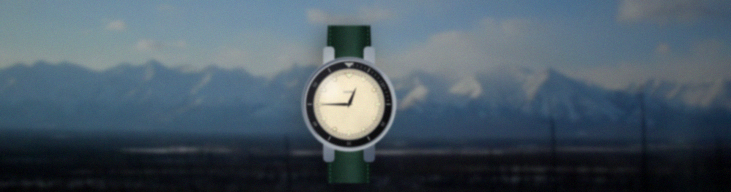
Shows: h=12 m=45
